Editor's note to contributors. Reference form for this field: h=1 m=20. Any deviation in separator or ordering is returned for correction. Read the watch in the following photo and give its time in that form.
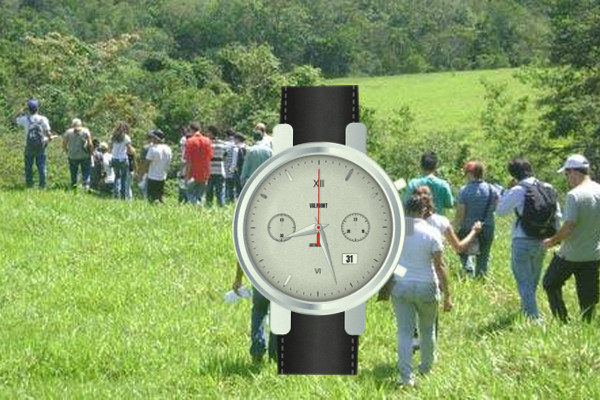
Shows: h=8 m=27
